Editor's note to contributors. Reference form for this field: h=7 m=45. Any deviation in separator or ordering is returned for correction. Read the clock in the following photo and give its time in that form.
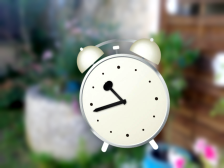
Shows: h=10 m=43
